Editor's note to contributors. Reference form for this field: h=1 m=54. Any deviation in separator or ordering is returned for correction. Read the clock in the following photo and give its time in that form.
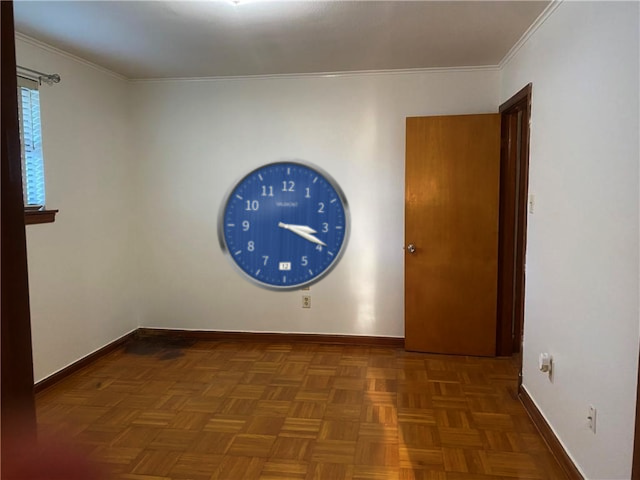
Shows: h=3 m=19
